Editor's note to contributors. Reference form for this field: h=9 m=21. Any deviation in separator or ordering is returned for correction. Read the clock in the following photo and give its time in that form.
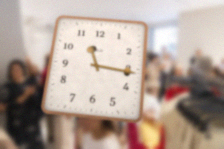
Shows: h=11 m=16
